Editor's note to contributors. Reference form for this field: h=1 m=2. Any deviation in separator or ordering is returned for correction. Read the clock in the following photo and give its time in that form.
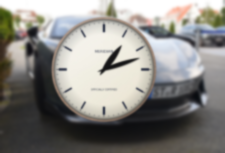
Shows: h=1 m=12
